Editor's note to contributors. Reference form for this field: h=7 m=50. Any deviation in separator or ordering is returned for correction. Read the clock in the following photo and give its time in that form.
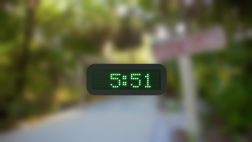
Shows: h=5 m=51
